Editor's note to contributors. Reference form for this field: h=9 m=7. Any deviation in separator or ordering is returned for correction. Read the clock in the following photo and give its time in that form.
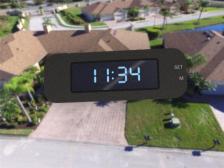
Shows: h=11 m=34
